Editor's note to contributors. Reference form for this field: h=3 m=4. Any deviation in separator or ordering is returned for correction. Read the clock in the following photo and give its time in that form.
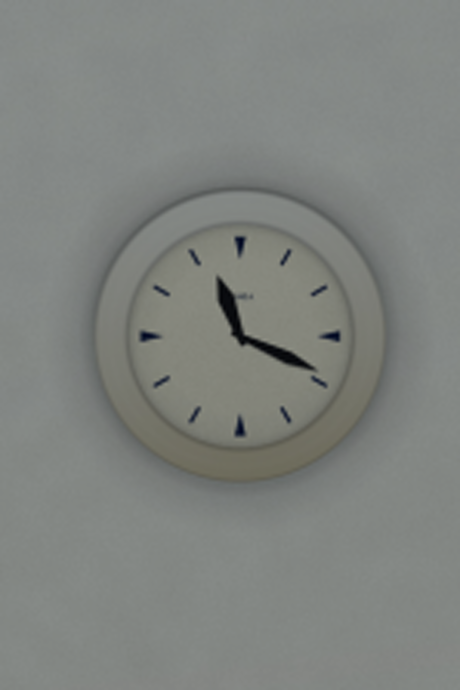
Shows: h=11 m=19
